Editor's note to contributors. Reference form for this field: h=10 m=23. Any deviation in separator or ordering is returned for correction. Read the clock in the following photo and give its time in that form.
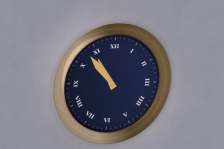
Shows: h=10 m=53
